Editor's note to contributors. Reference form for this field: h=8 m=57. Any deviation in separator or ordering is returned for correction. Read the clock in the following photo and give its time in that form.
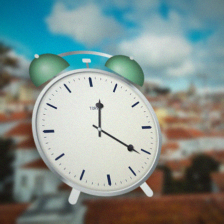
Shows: h=12 m=21
